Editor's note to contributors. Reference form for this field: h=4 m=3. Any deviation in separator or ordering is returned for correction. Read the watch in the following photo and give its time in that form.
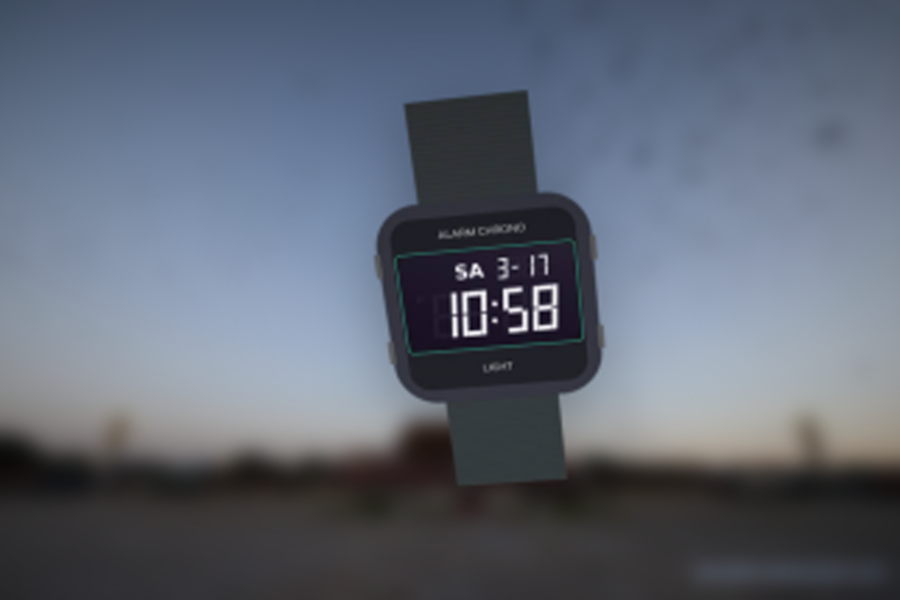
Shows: h=10 m=58
